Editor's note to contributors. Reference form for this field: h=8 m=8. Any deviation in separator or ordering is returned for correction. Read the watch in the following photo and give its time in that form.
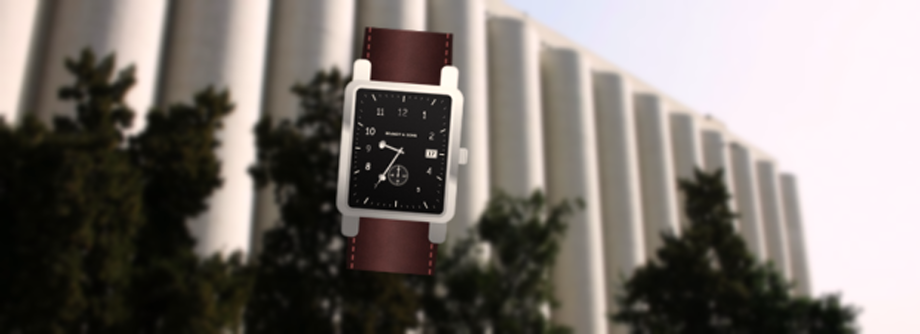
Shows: h=9 m=35
